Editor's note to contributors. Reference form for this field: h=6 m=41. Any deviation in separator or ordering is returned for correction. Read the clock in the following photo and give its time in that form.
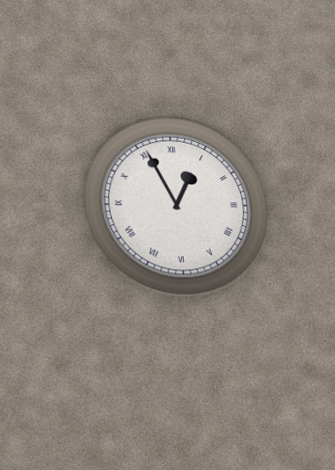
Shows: h=12 m=56
